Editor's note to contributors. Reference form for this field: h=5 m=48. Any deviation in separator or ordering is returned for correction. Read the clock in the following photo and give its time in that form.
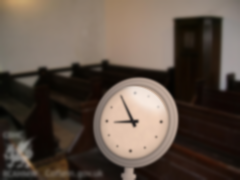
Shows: h=8 m=55
